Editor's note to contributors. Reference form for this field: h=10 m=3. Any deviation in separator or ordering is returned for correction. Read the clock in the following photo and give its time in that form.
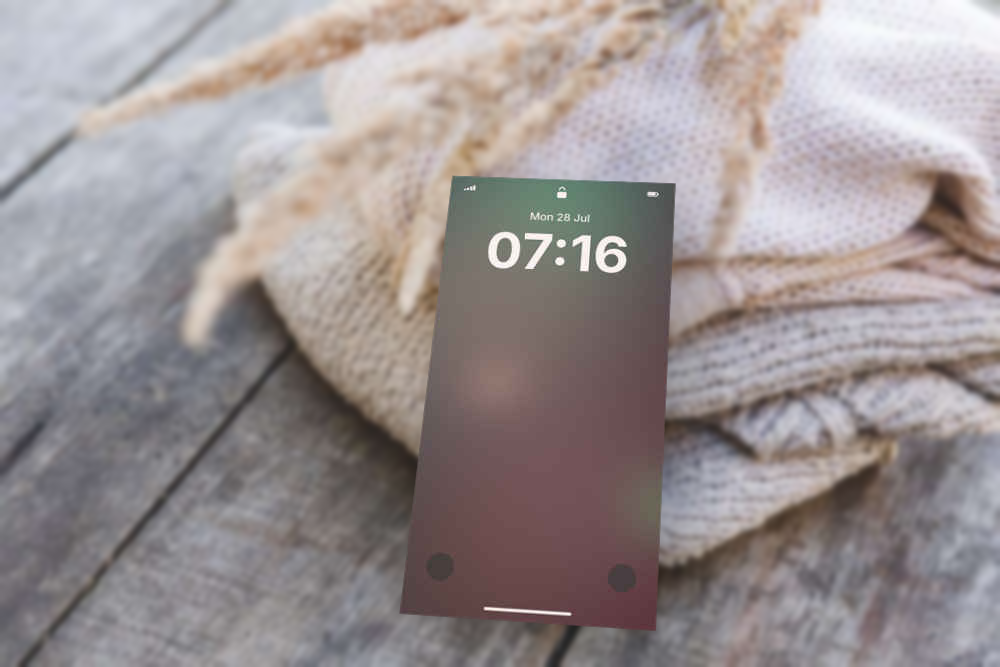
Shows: h=7 m=16
